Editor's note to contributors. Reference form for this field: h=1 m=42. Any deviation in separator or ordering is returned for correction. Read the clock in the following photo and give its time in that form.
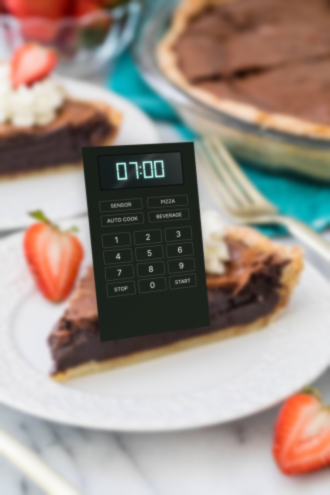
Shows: h=7 m=0
